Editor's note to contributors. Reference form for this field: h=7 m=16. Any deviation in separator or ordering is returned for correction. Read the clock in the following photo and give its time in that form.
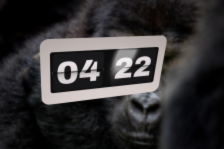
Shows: h=4 m=22
